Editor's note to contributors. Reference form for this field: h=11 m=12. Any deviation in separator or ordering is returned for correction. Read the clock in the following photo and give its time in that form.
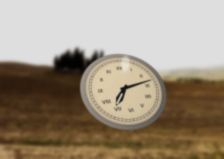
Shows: h=7 m=13
